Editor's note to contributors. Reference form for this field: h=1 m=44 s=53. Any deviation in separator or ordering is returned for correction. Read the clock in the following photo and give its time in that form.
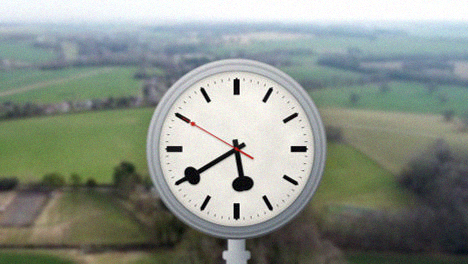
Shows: h=5 m=39 s=50
